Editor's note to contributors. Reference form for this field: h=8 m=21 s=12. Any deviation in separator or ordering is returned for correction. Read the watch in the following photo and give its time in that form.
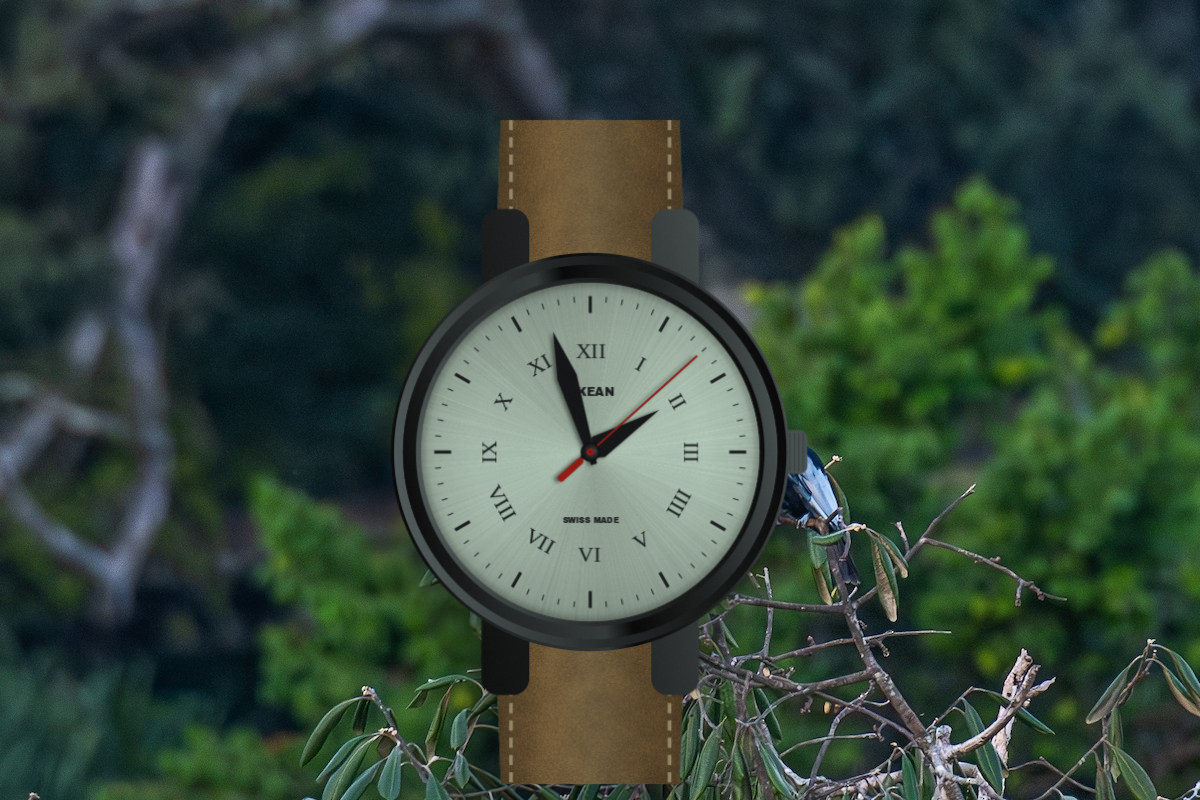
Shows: h=1 m=57 s=8
